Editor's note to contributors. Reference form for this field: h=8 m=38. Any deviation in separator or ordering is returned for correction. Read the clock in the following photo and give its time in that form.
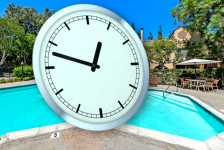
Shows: h=12 m=48
